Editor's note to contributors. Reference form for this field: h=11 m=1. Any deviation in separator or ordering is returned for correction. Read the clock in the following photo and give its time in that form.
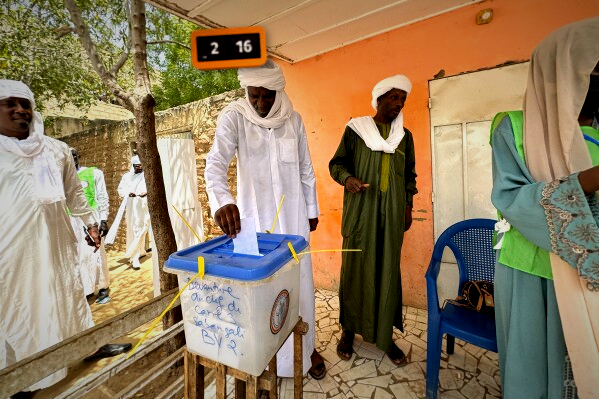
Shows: h=2 m=16
